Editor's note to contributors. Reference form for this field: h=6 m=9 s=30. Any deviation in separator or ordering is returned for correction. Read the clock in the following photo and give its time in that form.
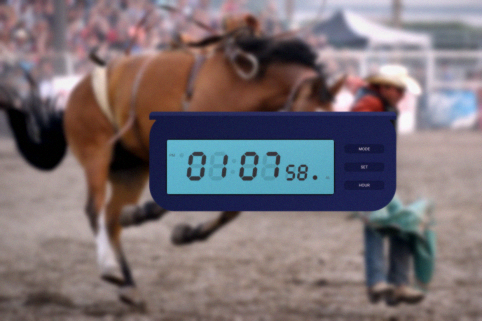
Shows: h=1 m=7 s=58
